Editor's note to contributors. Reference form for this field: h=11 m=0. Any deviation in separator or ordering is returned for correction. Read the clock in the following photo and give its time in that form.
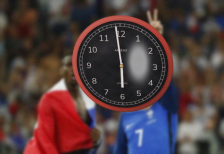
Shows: h=5 m=59
